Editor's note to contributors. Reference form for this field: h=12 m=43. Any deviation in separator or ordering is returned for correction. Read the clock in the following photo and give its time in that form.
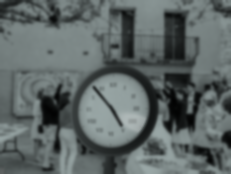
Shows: h=4 m=53
